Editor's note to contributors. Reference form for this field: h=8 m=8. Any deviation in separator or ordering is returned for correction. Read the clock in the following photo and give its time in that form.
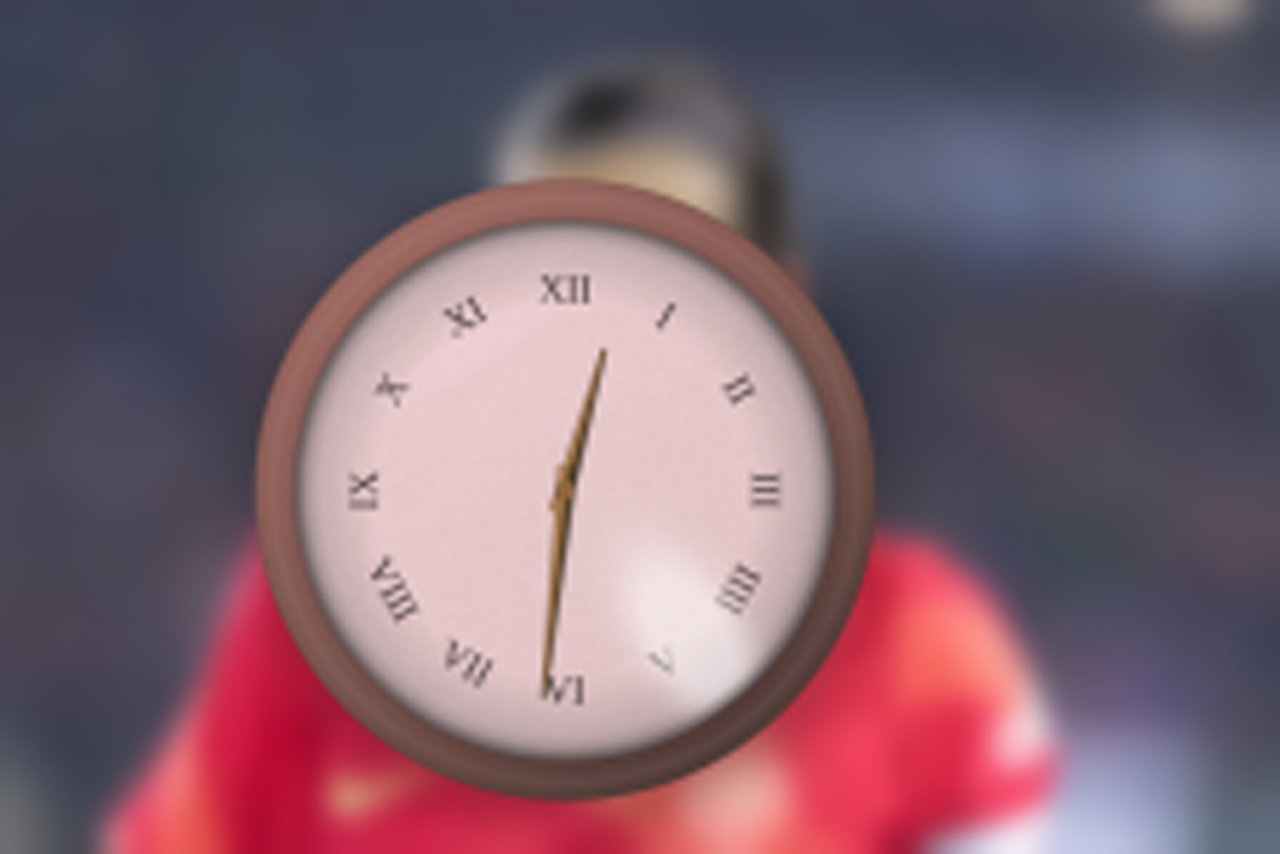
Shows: h=12 m=31
